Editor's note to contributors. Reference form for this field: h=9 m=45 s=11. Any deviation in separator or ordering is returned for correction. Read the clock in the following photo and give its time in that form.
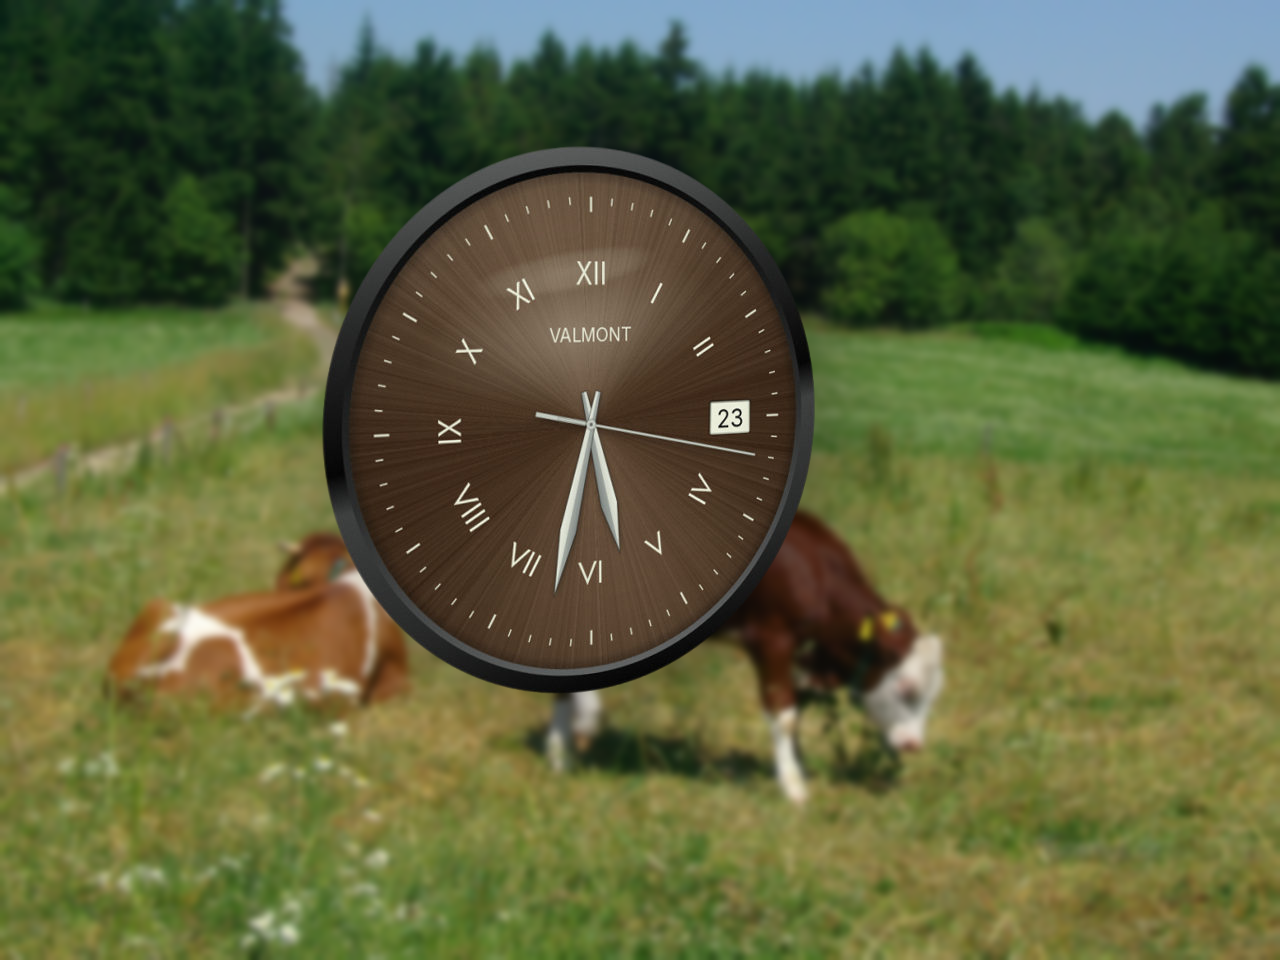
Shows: h=5 m=32 s=17
